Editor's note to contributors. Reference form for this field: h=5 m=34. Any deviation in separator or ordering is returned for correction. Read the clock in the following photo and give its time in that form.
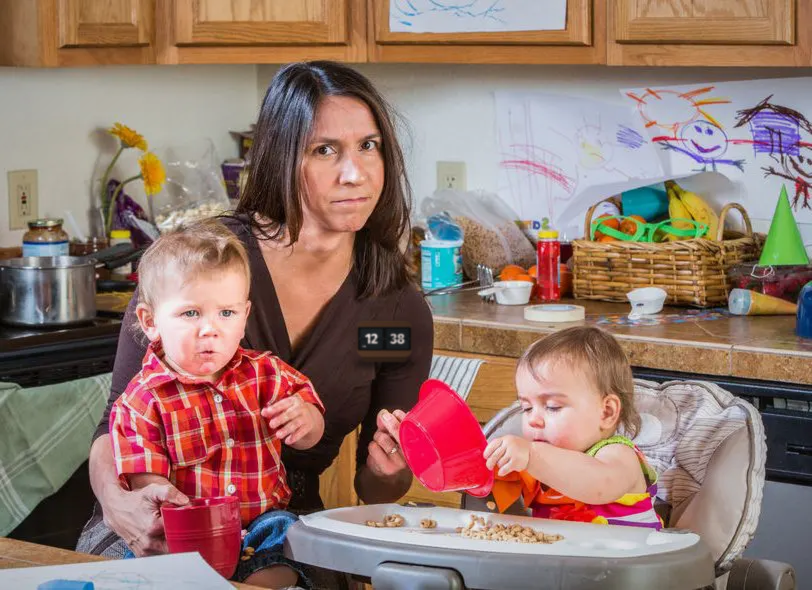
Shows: h=12 m=38
